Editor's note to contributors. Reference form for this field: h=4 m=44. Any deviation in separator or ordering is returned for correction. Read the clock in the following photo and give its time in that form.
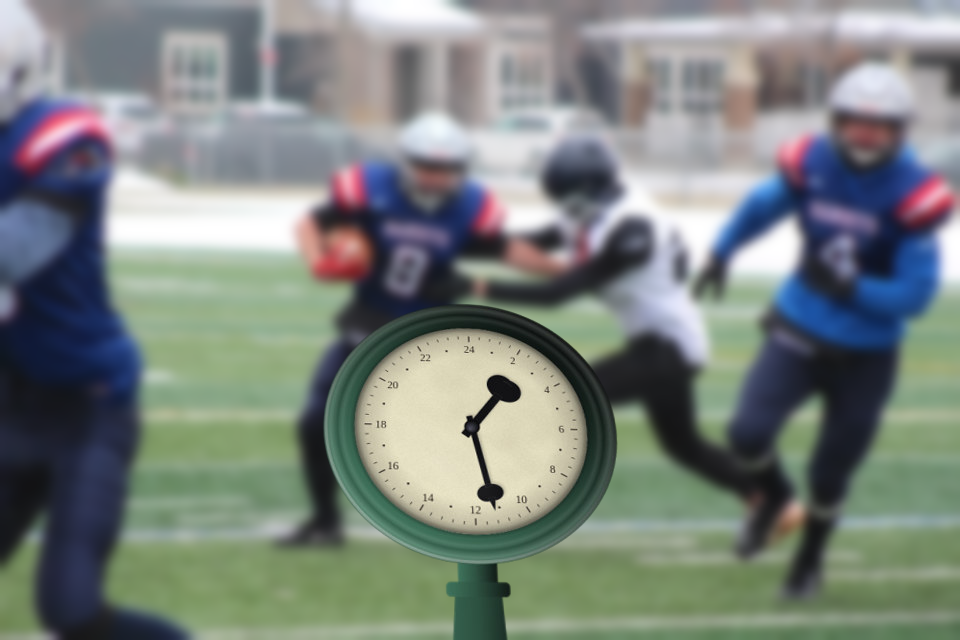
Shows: h=2 m=28
